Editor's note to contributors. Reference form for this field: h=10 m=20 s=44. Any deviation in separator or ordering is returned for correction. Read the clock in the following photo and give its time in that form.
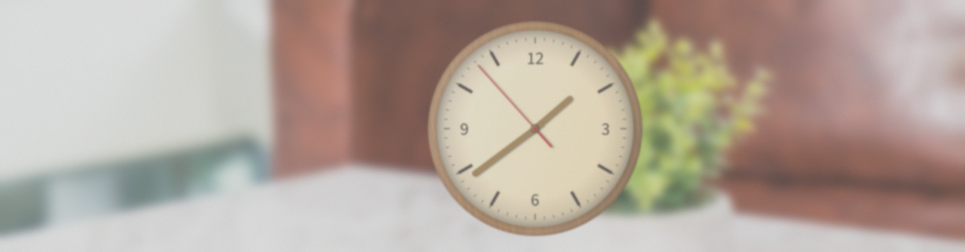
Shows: h=1 m=38 s=53
